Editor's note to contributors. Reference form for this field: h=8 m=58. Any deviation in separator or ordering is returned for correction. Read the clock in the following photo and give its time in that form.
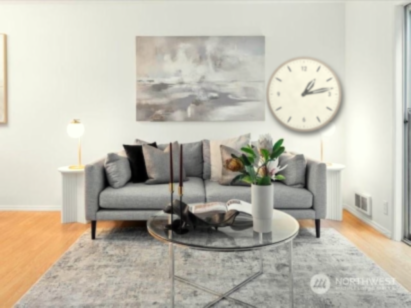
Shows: h=1 m=13
